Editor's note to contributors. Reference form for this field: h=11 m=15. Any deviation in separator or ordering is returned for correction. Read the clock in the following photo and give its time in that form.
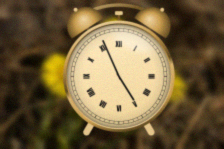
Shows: h=4 m=56
